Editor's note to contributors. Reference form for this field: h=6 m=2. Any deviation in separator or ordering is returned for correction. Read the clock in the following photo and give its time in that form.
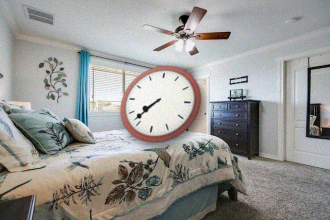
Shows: h=7 m=37
